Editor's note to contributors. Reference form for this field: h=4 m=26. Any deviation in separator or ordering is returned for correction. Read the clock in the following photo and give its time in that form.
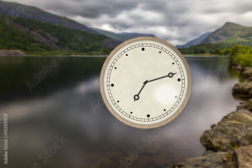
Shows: h=7 m=13
